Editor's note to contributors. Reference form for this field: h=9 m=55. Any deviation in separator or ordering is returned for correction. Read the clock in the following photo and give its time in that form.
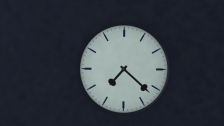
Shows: h=7 m=22
